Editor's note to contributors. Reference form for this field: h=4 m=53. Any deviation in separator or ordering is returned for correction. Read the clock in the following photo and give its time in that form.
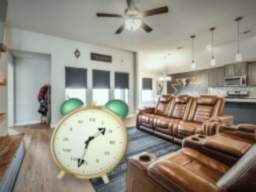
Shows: h=1 m=32
